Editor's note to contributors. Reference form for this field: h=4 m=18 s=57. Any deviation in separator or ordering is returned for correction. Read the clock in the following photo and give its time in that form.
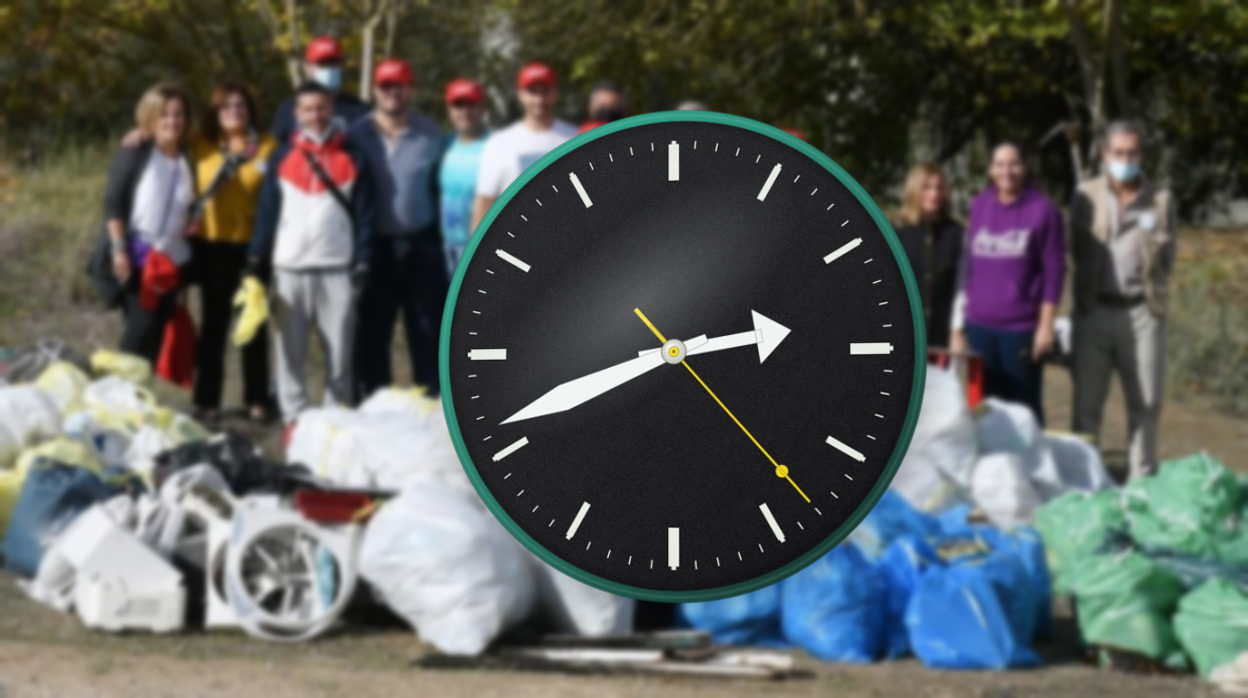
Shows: h=2 m=41 s=23
